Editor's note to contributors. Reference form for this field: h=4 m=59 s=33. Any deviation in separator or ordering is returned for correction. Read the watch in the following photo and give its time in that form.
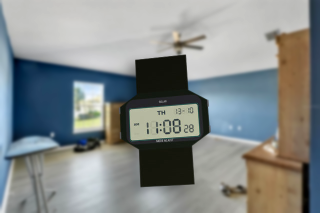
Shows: h=11 m=8 s=28
